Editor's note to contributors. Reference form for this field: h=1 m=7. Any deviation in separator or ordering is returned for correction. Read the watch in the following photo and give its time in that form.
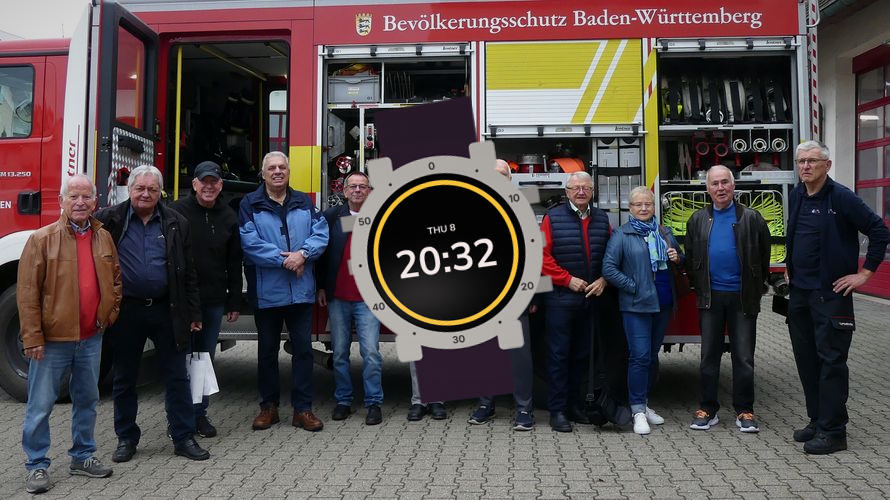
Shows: h=20 m=32
